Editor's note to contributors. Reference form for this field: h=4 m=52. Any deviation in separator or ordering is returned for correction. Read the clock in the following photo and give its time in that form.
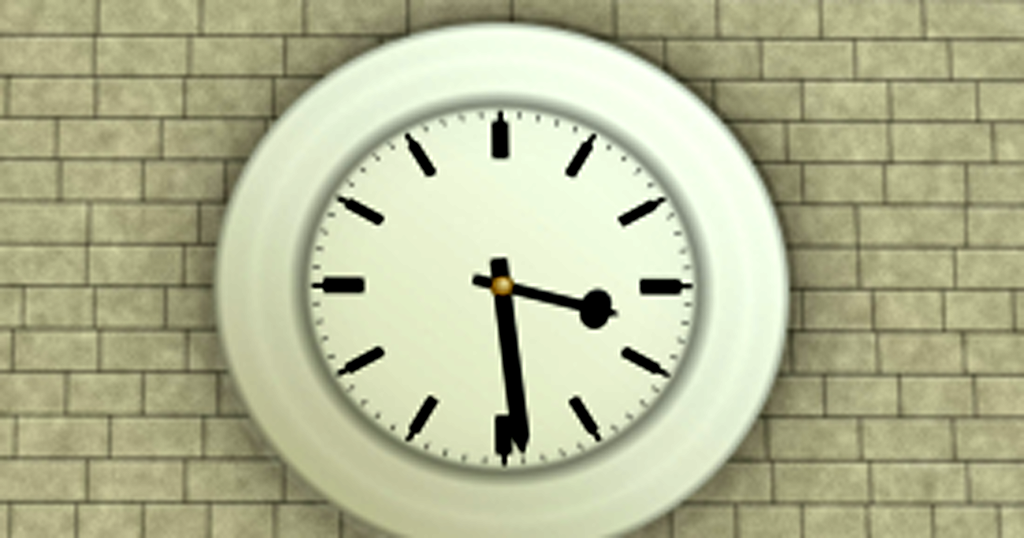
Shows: h=3 m=29
